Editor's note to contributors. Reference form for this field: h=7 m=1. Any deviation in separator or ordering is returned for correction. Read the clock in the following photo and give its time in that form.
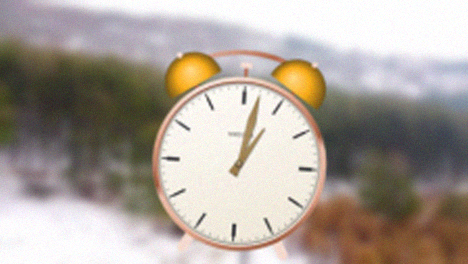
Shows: h=1 m=2
